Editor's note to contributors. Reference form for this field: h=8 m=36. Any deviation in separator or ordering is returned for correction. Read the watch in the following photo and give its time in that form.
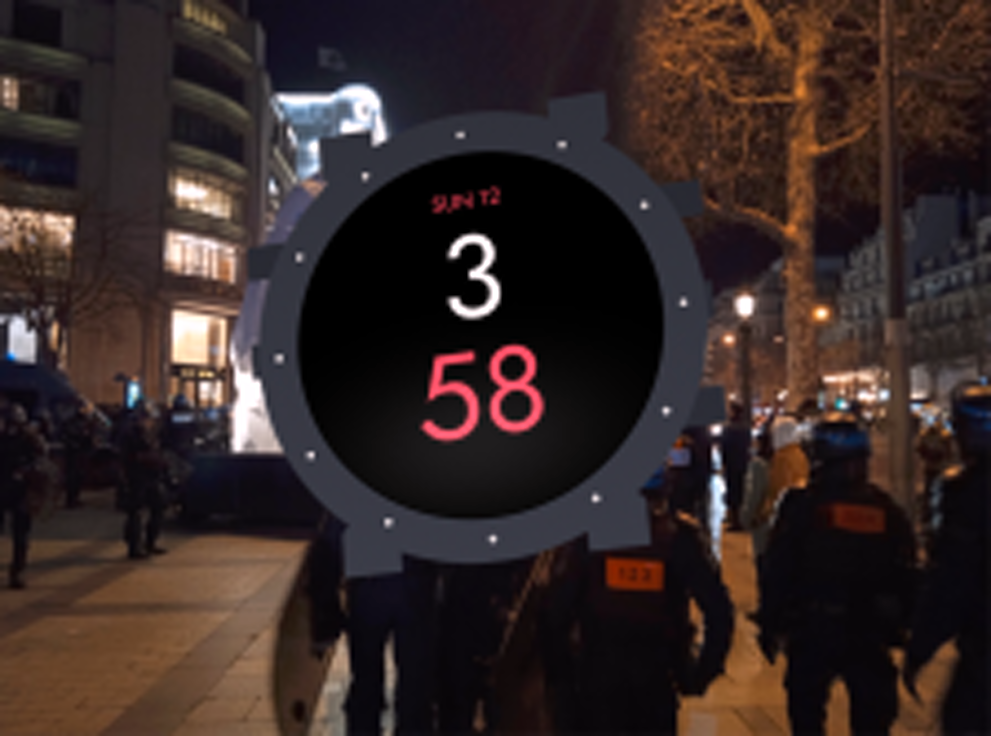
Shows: h=3 m=58
